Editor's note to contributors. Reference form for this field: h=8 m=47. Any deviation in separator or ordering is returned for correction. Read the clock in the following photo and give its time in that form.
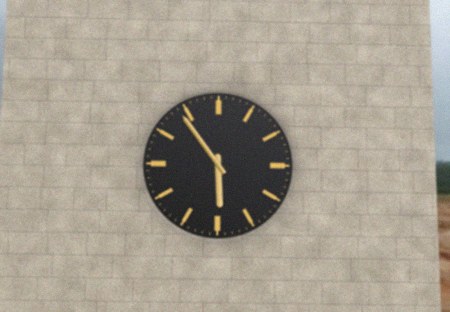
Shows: h=5 m=54
